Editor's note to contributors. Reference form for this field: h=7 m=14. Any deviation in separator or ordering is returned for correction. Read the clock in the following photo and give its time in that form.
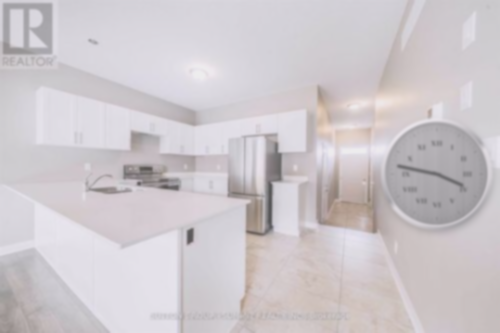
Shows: h=3 m=47
